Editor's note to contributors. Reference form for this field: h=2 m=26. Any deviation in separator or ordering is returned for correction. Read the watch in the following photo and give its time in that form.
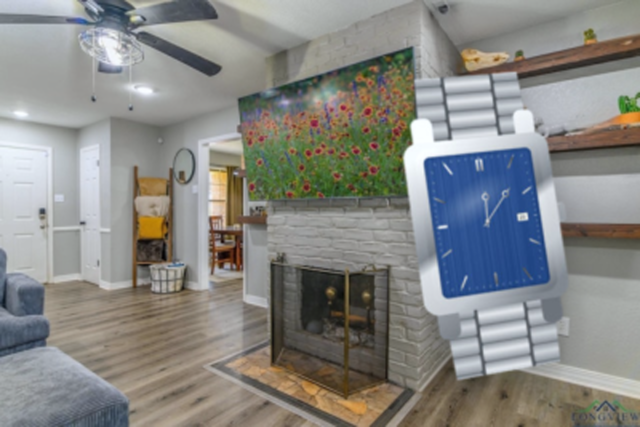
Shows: h=12 m=7
